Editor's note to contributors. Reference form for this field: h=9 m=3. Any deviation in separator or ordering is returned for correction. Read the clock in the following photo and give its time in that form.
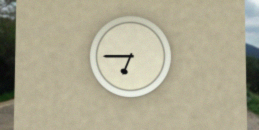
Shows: h=6 m=45
